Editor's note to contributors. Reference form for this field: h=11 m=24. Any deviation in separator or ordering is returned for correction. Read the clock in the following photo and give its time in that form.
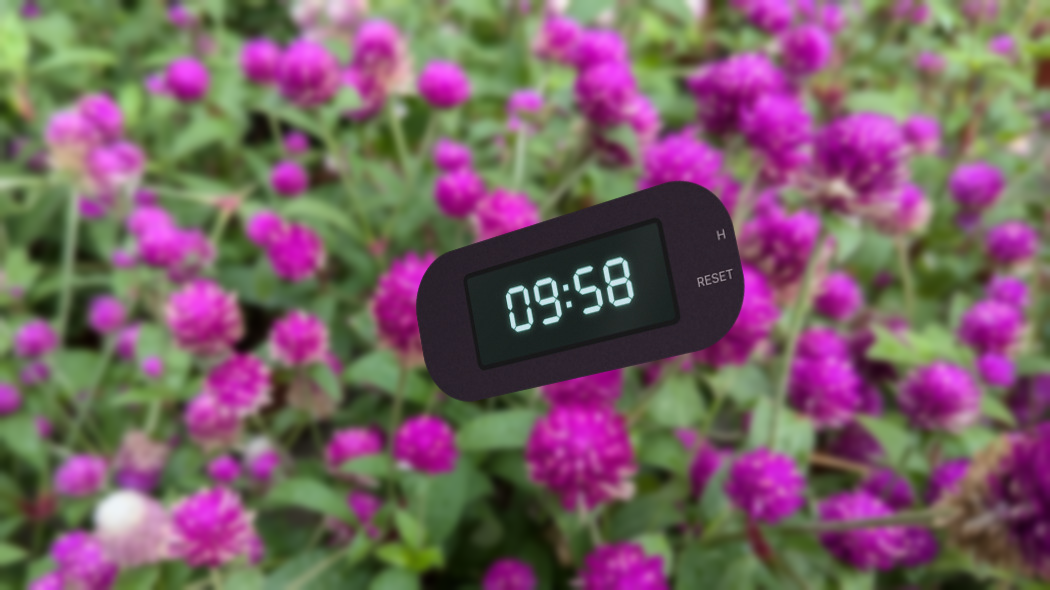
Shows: h=9 m=58
